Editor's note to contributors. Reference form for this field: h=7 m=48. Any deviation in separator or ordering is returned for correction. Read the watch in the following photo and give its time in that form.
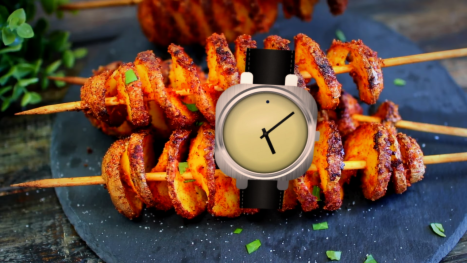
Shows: h=5 m=8
